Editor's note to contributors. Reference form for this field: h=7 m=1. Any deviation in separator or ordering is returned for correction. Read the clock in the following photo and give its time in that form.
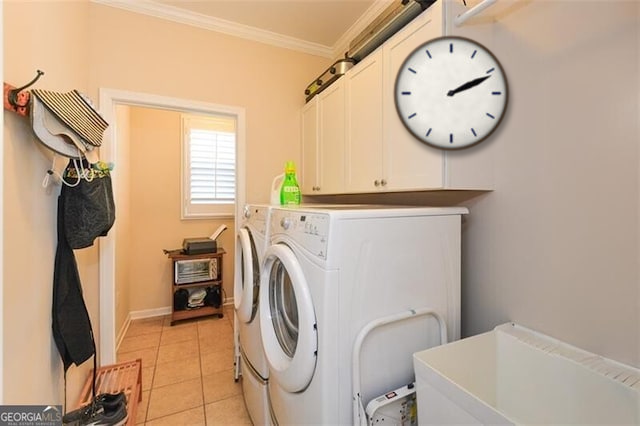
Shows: h=2 m=11
